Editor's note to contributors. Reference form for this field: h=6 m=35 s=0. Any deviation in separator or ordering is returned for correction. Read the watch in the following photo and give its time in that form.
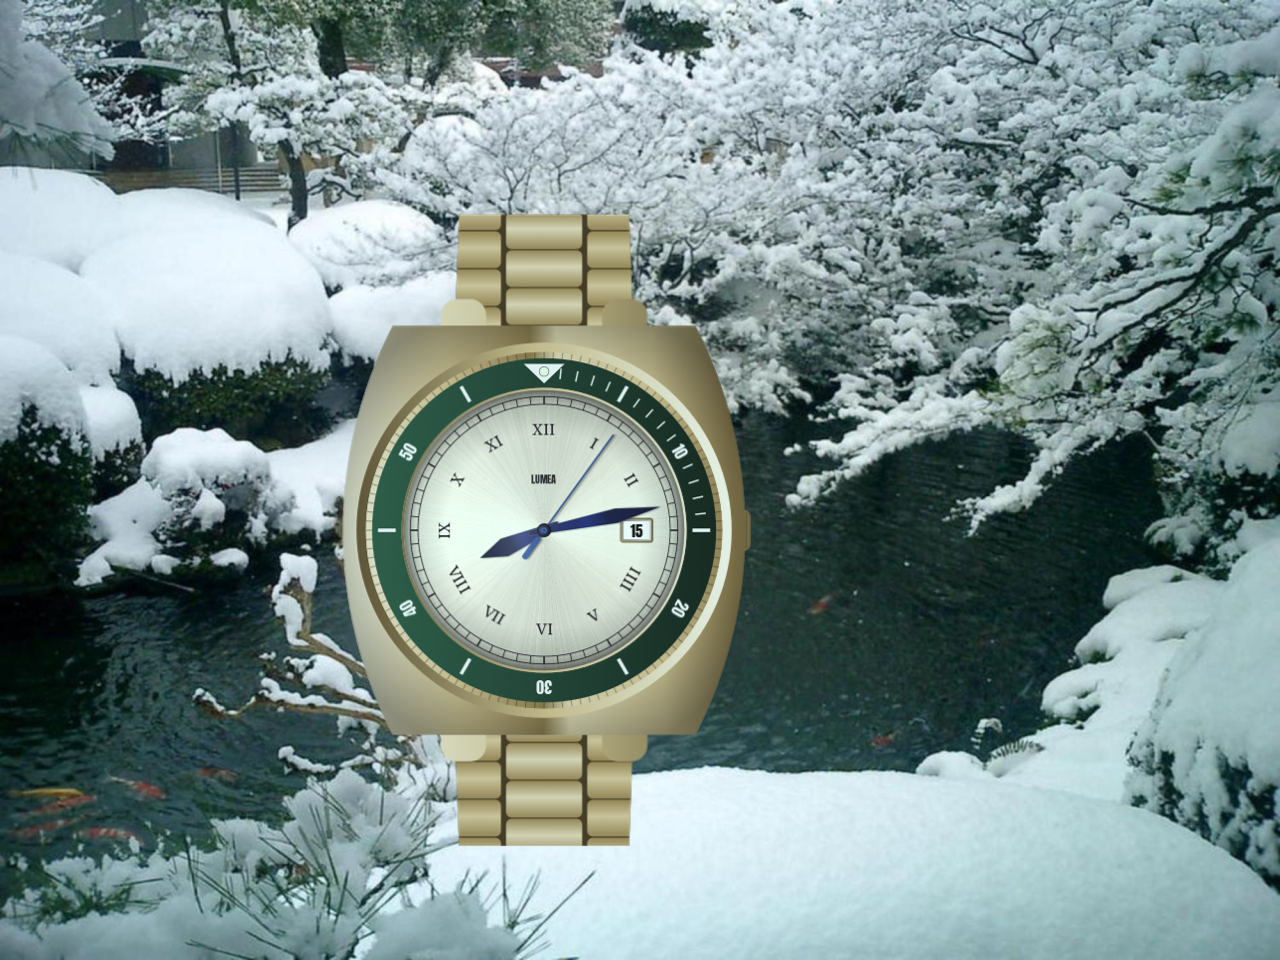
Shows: h=8 m=13 s=6
